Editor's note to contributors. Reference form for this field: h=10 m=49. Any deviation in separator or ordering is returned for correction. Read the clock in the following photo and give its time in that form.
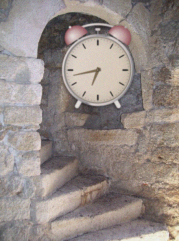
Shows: h=6 m=43
